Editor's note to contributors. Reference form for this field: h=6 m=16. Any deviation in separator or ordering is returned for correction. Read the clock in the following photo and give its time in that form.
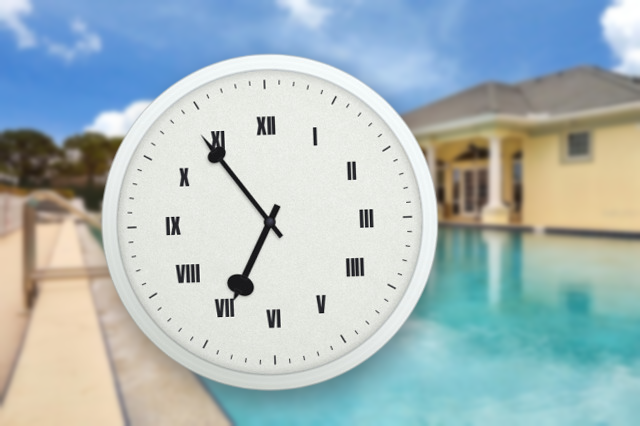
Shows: h=6 m=54
